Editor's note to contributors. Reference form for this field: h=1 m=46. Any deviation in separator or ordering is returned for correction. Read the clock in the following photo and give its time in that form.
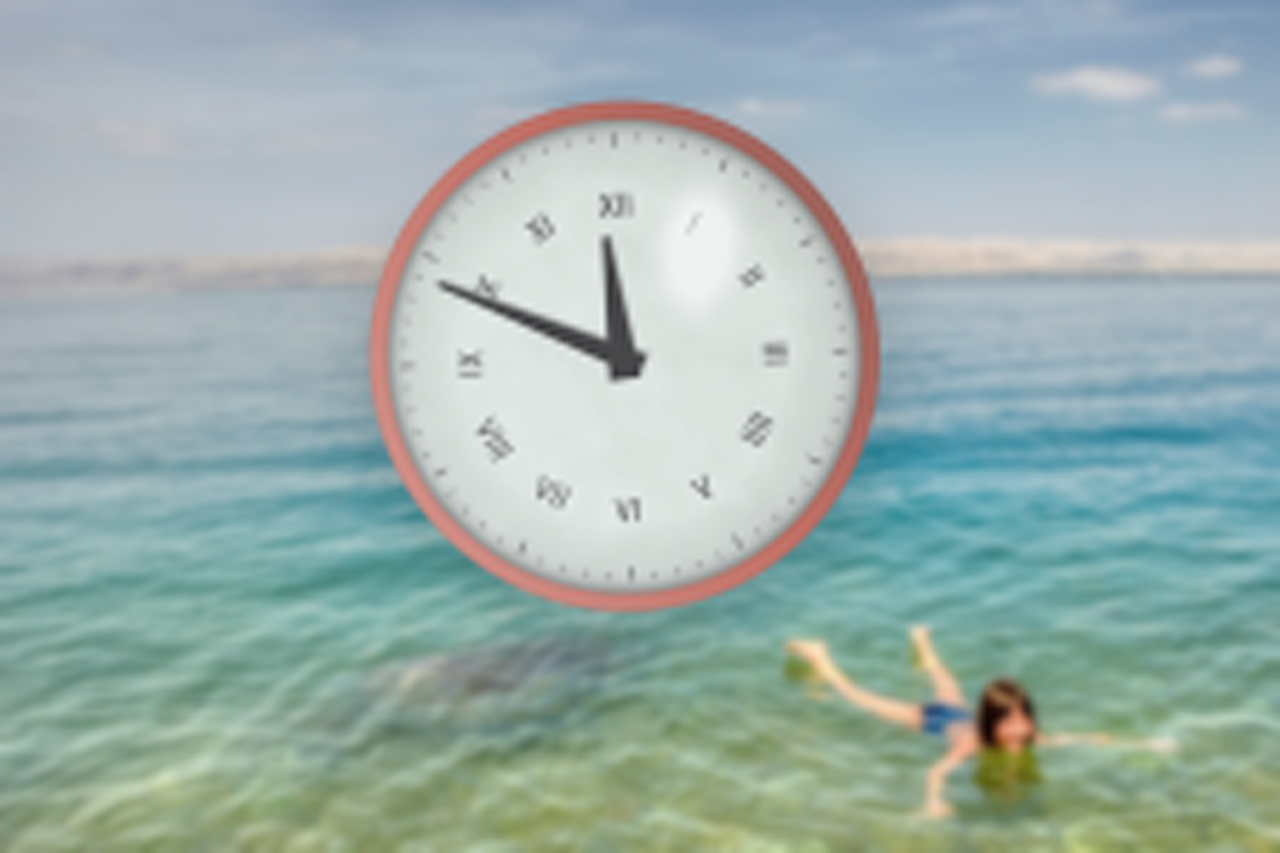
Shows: h=11 m=49
